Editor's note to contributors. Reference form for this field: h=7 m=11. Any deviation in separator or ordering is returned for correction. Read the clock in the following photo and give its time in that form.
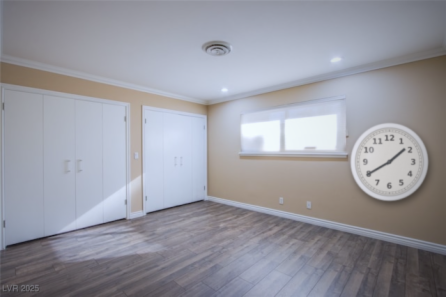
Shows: h=1 m=40
